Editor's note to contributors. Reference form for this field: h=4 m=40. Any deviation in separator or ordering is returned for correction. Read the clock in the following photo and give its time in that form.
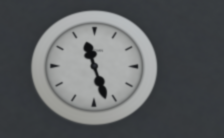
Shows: h=11 m=27
